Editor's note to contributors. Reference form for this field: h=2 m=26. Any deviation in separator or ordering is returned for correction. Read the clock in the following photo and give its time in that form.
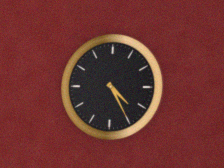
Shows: h=4 m=25
